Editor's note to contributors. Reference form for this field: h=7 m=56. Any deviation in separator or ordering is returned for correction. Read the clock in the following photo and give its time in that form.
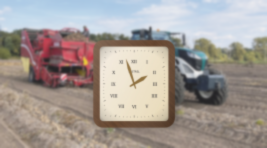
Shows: h=1 m=57
